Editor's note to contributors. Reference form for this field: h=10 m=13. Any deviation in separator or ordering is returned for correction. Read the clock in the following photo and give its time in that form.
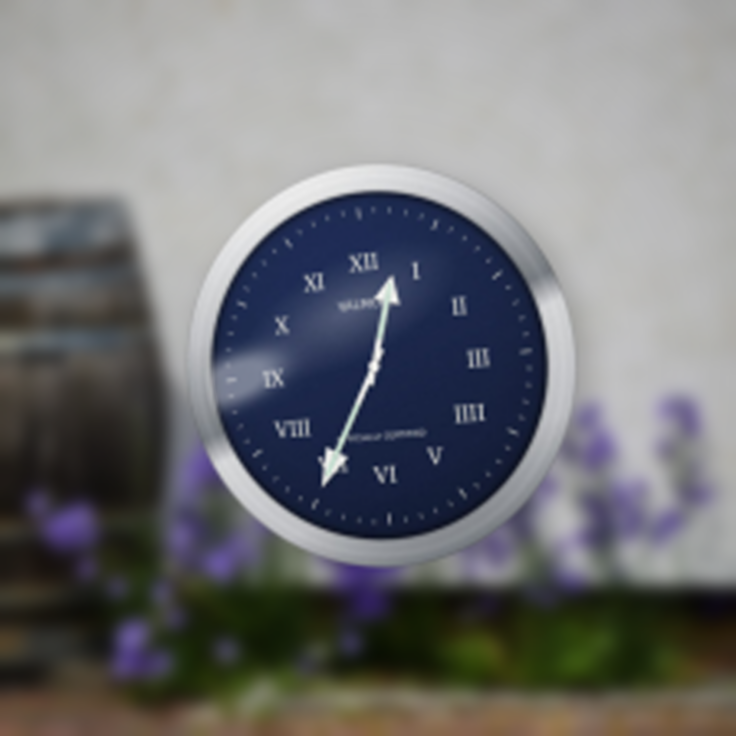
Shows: h=12 m=35
